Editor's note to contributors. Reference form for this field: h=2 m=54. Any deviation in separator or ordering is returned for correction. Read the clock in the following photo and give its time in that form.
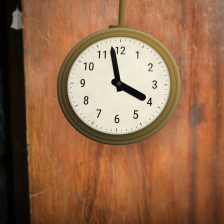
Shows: h=3 m=58
